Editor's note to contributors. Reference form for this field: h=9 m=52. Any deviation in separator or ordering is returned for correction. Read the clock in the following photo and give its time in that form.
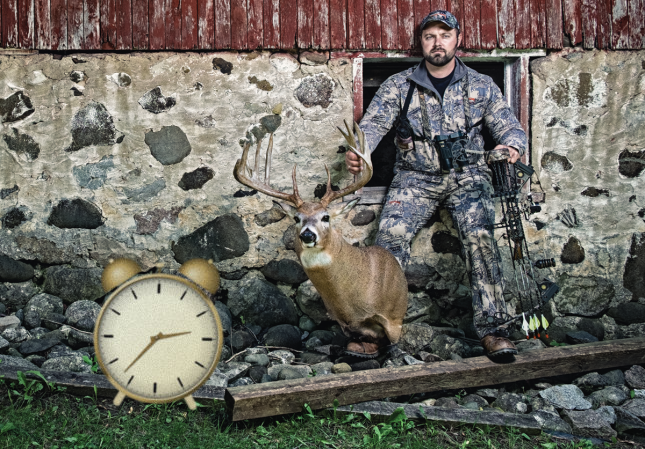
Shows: h=2 m=37
